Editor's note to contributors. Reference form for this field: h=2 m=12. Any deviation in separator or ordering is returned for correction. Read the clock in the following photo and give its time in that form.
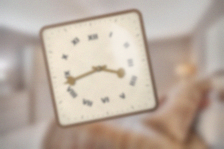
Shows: h=3 m=43
